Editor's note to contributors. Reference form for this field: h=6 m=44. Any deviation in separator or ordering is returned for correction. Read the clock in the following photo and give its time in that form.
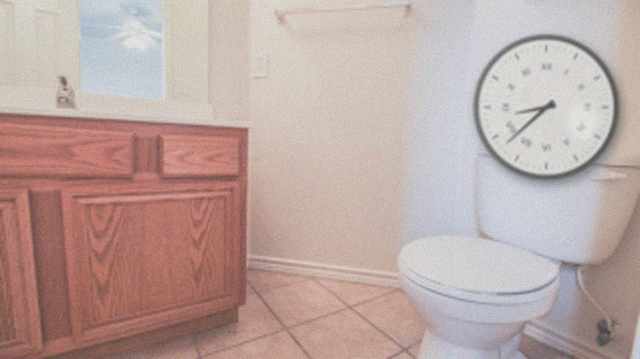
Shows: h=8 m=38
